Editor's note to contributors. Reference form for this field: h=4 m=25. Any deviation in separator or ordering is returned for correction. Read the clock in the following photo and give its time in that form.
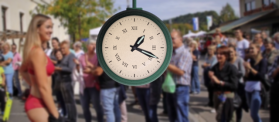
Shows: h=1 m=19
